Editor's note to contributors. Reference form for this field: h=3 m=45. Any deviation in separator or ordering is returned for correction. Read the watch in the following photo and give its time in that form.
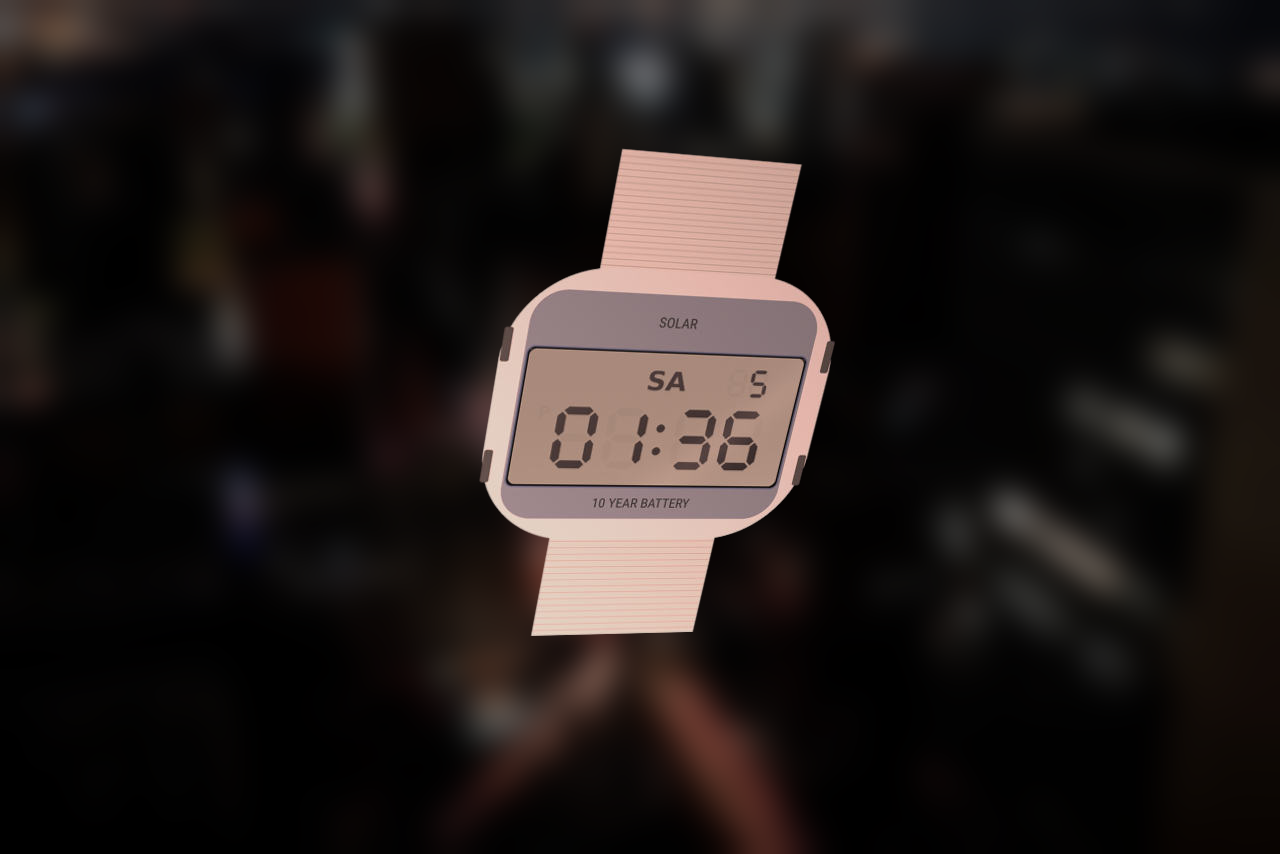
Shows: h=1 m=36
